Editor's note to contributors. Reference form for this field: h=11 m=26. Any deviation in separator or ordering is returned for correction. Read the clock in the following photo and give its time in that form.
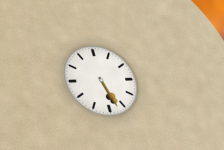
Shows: h=5 m=27
